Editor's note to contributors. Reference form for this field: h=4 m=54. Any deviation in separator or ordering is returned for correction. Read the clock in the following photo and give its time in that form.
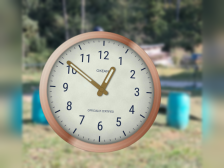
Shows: h=12 m=51
